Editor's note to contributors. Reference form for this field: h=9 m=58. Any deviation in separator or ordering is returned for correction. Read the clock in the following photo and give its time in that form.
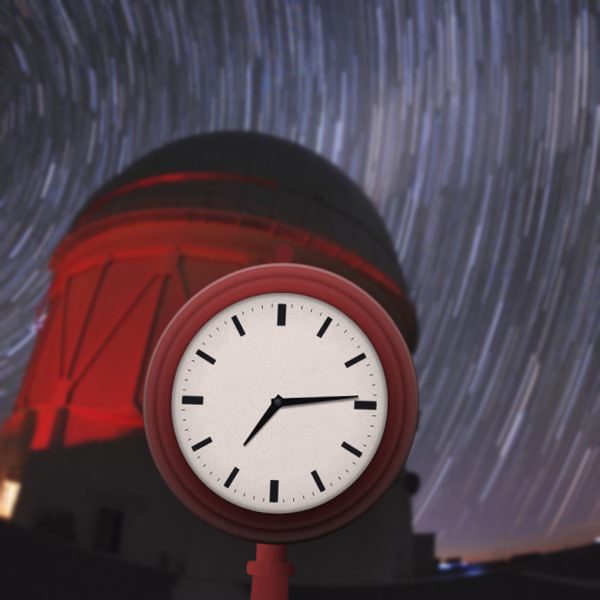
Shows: h=7 m=14
